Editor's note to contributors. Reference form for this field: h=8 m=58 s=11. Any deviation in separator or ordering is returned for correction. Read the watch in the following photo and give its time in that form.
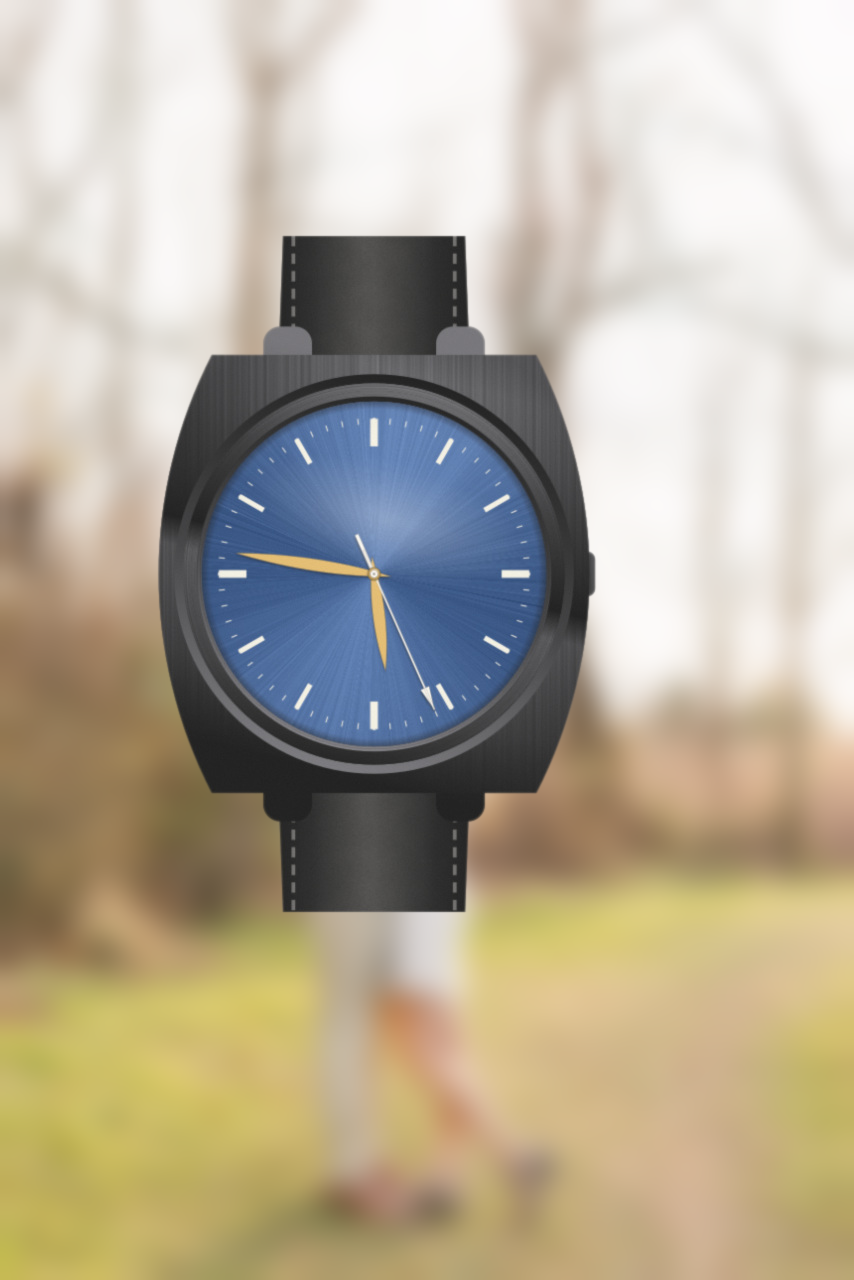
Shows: h=5 m=46 s=26
